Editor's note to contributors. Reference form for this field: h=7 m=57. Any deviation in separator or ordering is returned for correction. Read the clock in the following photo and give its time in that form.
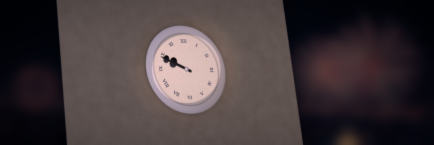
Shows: h=9 m=49
